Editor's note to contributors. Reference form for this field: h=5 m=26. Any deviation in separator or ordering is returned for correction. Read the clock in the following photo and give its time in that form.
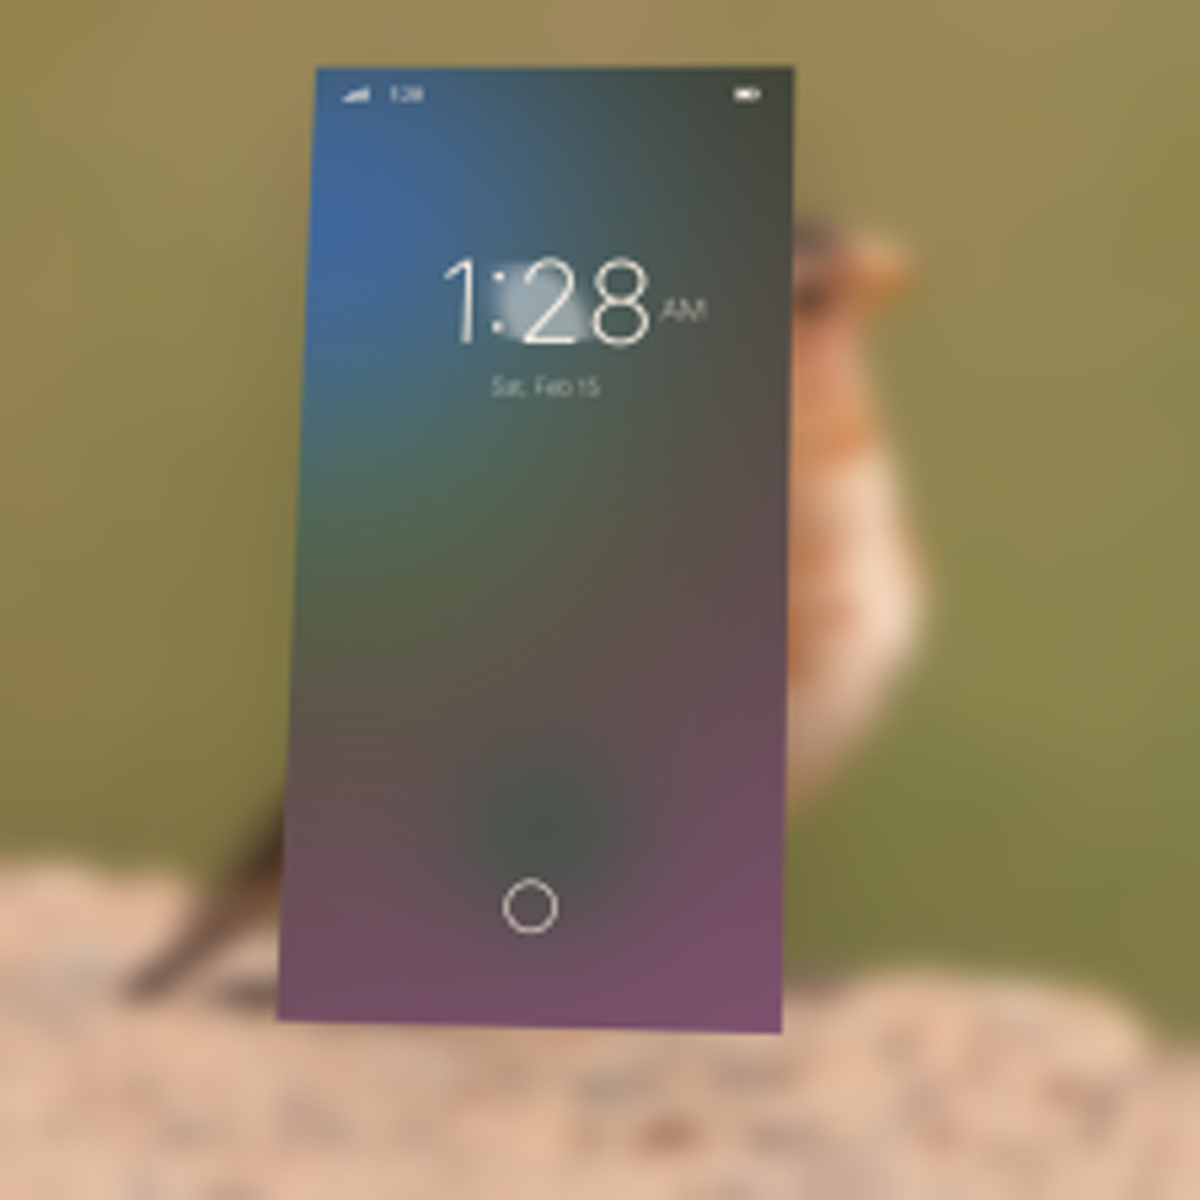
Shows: h=1 m=28
